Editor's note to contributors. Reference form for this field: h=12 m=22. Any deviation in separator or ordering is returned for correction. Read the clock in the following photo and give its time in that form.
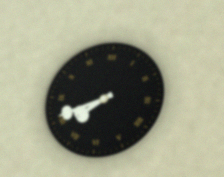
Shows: h=7 m=41
